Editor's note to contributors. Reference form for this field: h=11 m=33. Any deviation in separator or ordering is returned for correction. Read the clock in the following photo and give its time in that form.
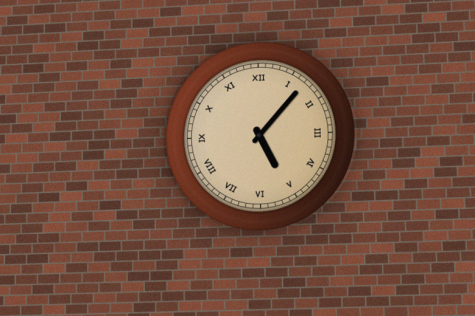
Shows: h=5 m=7
